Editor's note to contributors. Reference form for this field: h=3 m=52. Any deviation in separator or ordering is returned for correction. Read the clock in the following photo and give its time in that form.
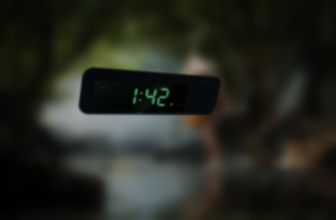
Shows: h=1 m=42
